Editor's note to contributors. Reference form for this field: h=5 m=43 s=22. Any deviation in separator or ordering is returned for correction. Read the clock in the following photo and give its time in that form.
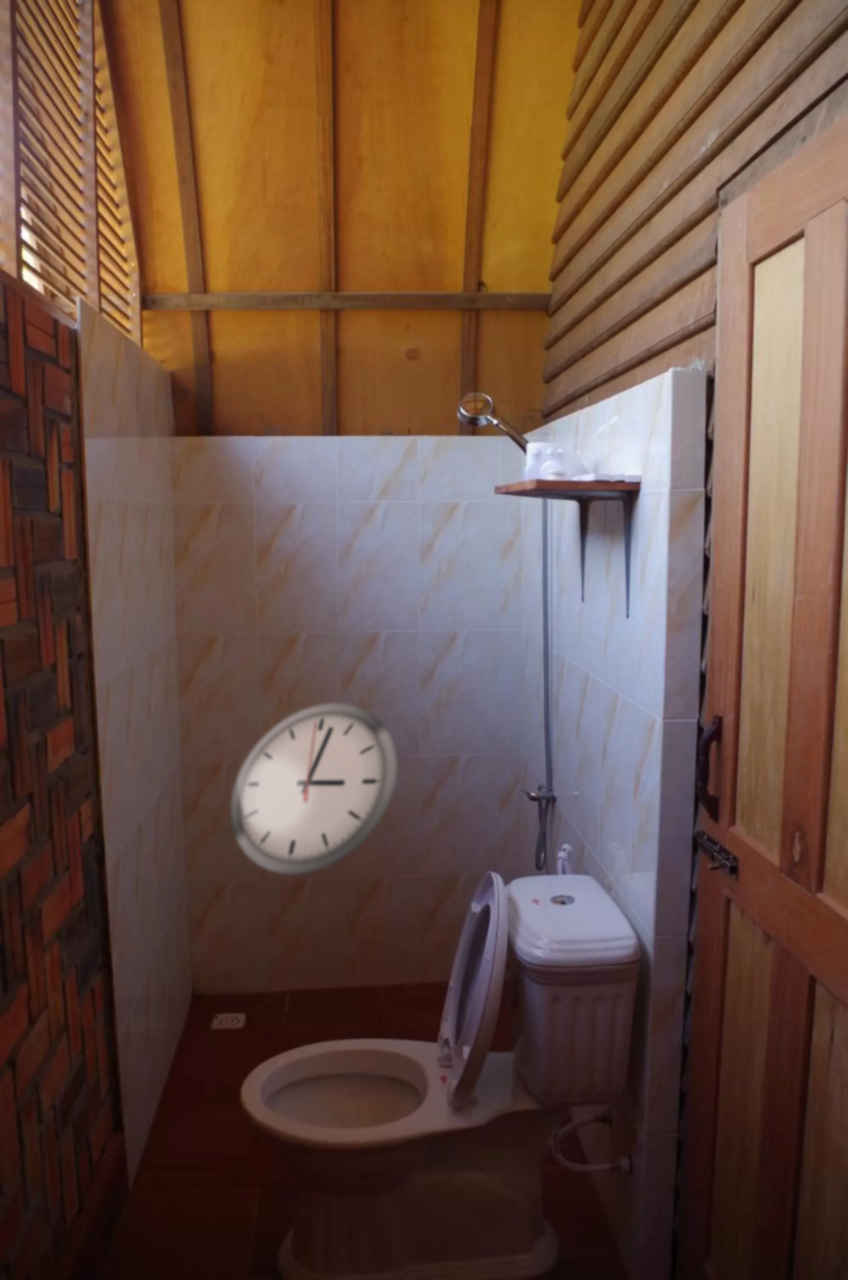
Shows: h=3 m=1 s=59
